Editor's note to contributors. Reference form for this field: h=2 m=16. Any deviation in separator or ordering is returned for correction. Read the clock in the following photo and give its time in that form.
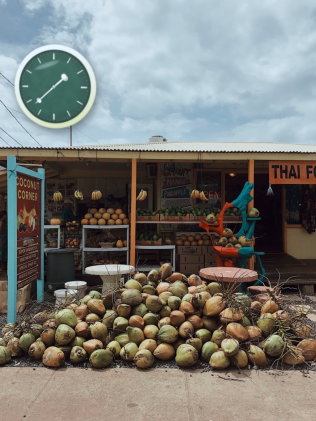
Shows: h=1 m=38
